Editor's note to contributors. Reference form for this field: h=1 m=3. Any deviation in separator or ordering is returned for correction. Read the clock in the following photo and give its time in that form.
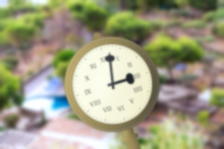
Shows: h=3 m=2
